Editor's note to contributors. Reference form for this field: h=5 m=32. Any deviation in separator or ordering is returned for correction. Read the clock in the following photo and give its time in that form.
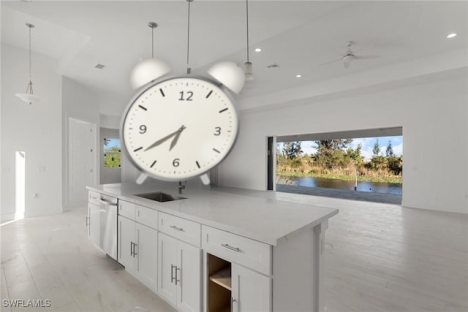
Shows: h=6 m=39
